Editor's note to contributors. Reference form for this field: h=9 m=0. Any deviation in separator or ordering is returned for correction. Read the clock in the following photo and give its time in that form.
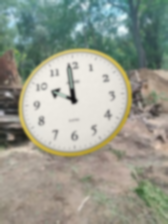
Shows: h=9 m=59
